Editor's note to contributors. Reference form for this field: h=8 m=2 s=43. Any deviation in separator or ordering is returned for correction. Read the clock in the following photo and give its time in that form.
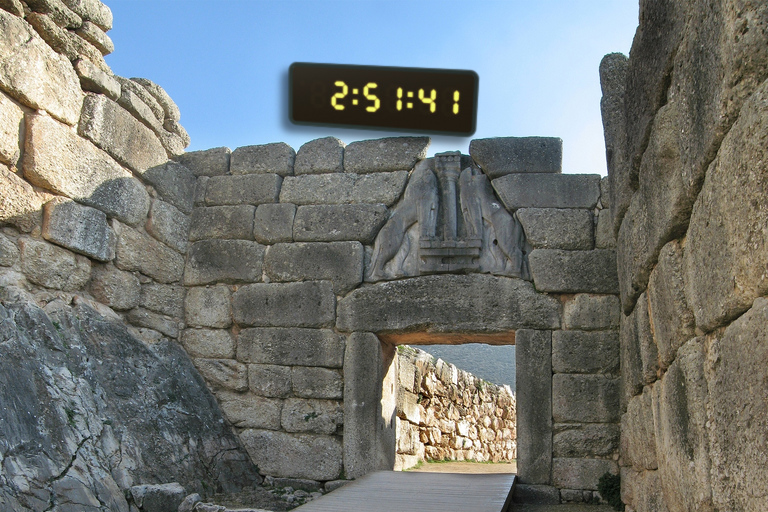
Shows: h=2 m=51 s=41
